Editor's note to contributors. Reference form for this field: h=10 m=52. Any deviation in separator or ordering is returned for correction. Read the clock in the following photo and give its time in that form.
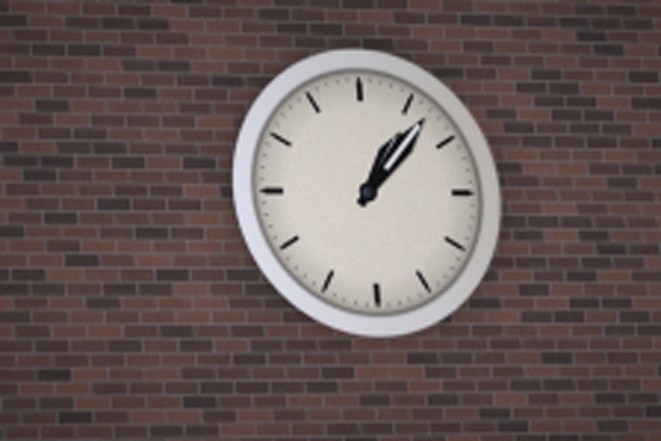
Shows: h=1 m=7
